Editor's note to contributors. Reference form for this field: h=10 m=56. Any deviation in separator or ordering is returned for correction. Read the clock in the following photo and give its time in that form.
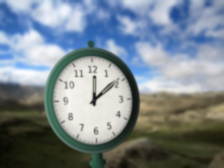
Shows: h=12 m=9
